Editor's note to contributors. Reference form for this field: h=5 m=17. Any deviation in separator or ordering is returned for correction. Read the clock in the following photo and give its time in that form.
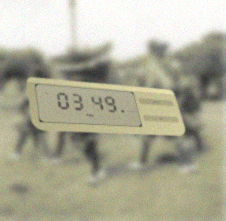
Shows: h=3 m=49
